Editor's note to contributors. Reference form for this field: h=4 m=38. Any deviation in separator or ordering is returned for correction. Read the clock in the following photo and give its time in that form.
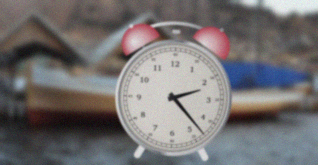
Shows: h=2 m=23
